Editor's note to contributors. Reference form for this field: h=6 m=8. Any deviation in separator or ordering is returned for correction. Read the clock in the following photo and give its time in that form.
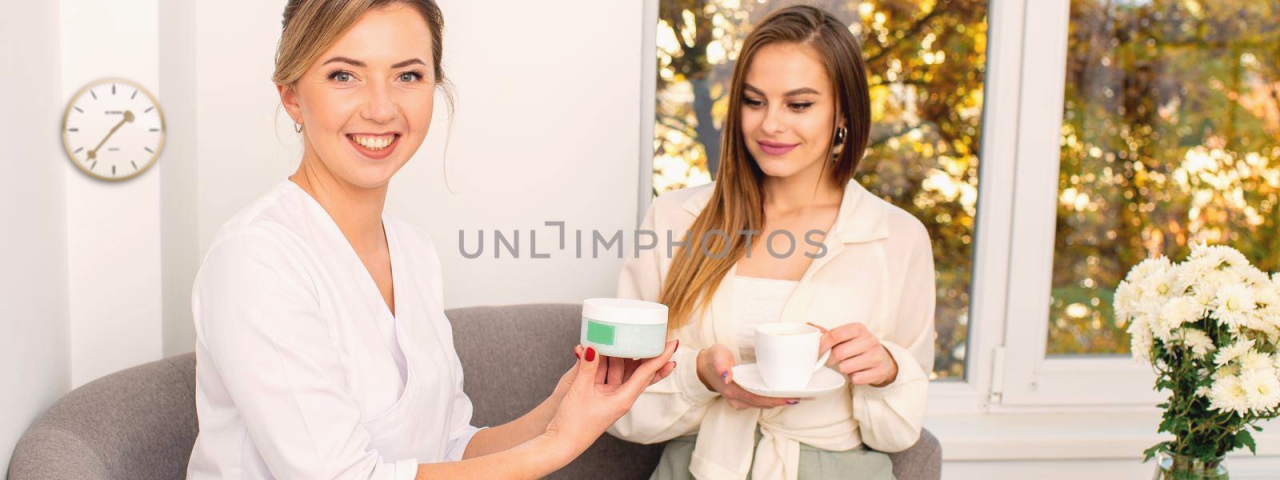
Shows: h=1 m=37
